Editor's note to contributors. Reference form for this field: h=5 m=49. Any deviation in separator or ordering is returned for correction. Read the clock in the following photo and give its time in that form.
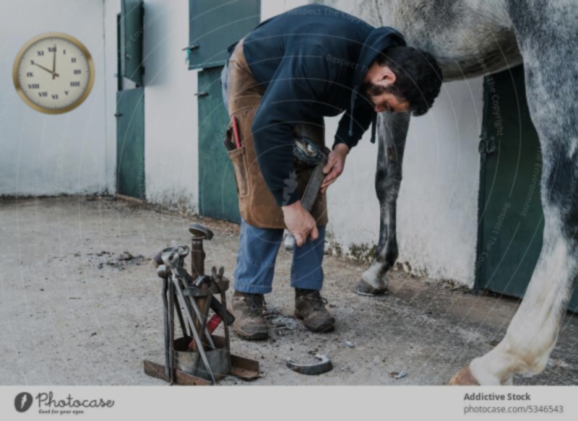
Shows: h=10 m=1
